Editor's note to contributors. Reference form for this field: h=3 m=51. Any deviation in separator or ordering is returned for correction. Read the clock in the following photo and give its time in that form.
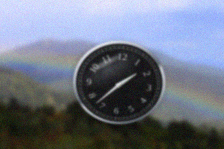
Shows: h=1 m=37
